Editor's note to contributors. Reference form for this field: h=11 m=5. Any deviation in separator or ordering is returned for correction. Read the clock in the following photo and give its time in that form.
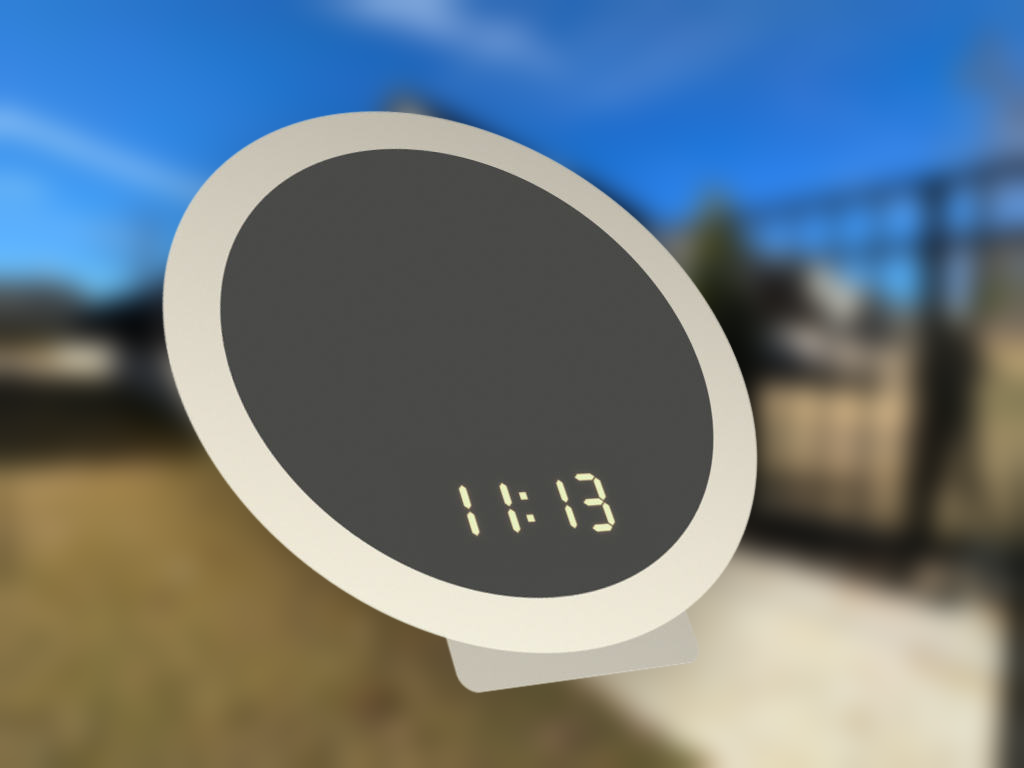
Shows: h=11 m=13
